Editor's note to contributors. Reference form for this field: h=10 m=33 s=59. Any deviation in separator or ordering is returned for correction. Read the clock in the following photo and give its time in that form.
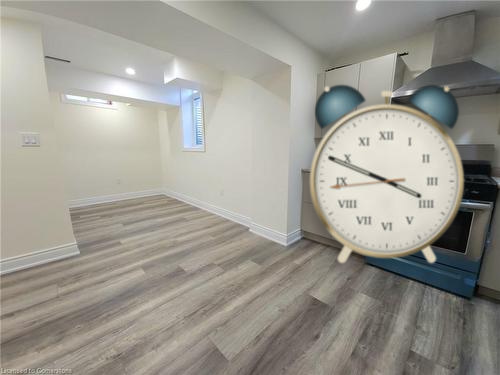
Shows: h=3 m=48 s=44
